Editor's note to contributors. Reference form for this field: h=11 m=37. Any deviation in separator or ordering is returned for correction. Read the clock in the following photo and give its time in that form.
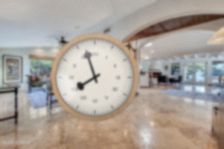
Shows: h=7 m=57
